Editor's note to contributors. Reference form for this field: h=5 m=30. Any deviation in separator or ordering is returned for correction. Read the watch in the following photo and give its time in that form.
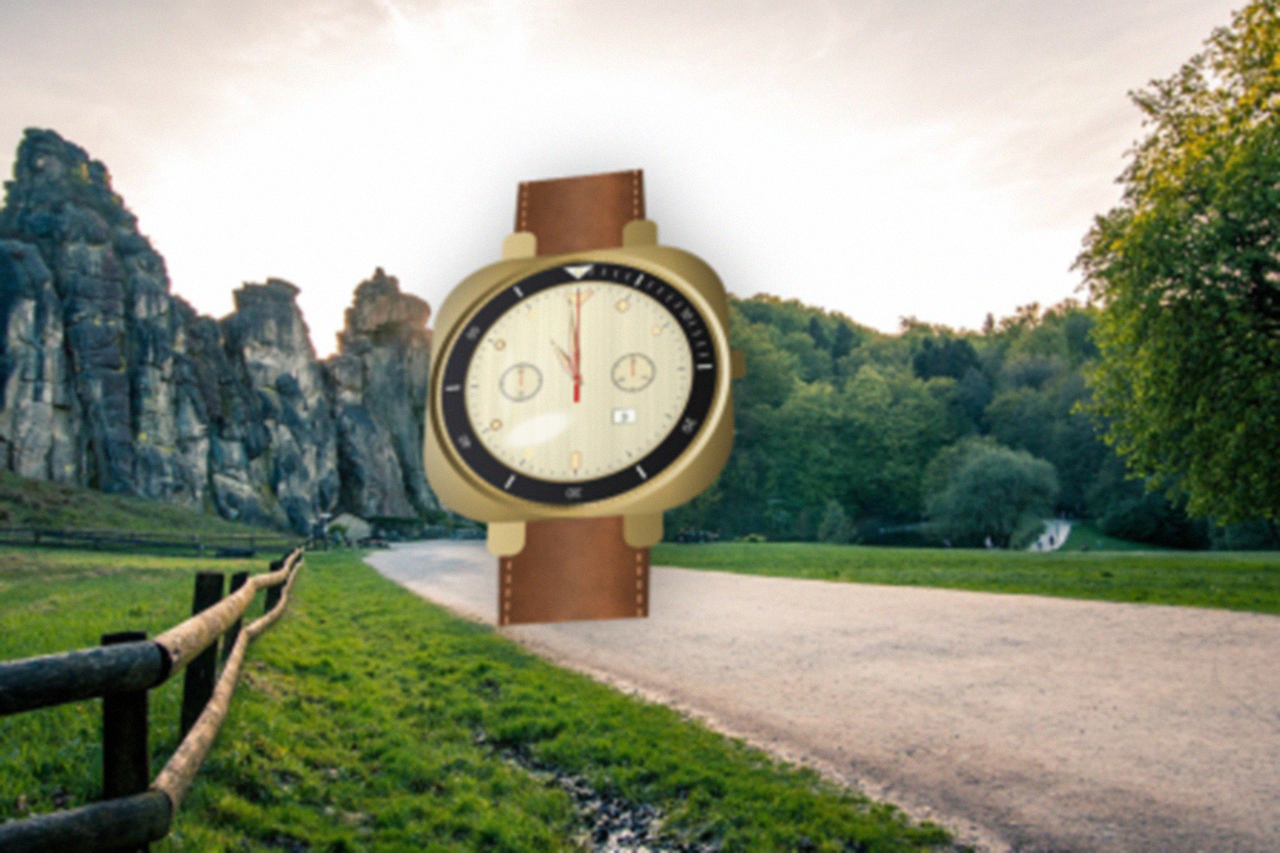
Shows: h=10 m=59
